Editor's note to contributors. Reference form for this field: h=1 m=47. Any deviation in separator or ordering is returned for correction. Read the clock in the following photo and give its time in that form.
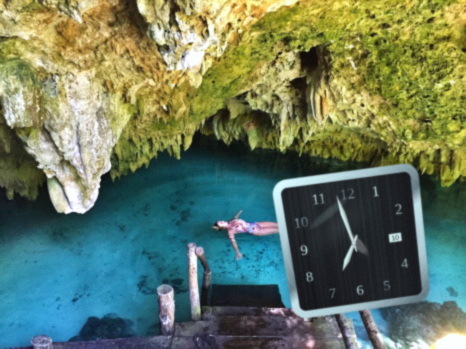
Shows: h=6 m=58
